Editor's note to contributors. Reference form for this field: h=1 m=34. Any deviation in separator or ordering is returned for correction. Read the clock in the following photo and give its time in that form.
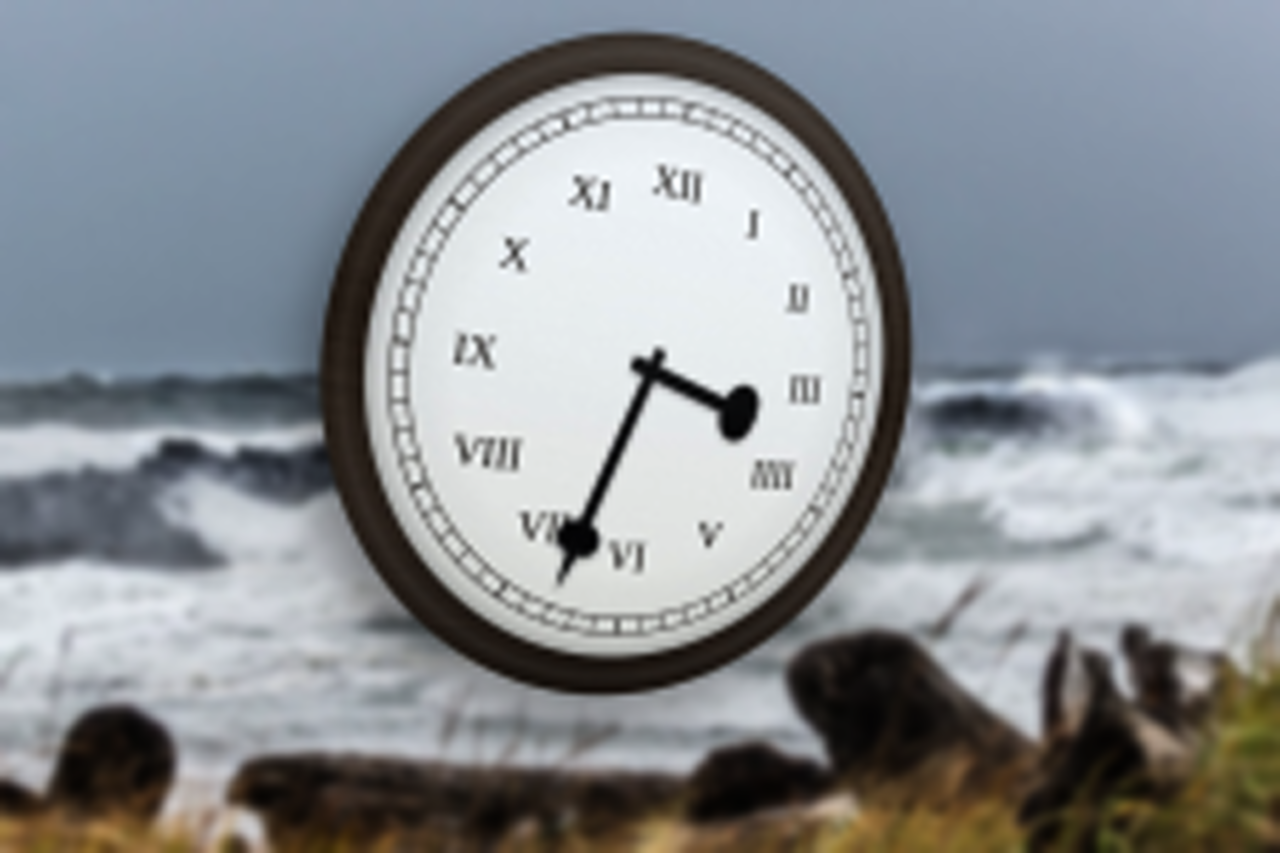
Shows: h=3 m=33
